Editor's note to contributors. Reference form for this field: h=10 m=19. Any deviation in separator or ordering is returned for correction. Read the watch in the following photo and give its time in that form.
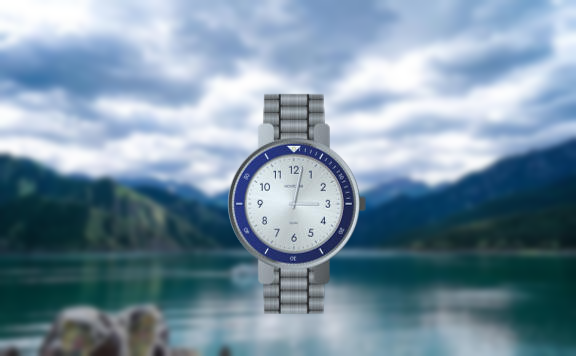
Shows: h=3 m=2
